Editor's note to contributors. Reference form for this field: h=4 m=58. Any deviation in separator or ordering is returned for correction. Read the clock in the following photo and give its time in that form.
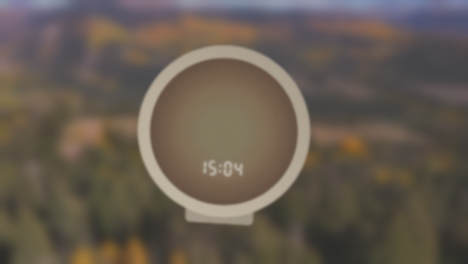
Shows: h=15 m=4
